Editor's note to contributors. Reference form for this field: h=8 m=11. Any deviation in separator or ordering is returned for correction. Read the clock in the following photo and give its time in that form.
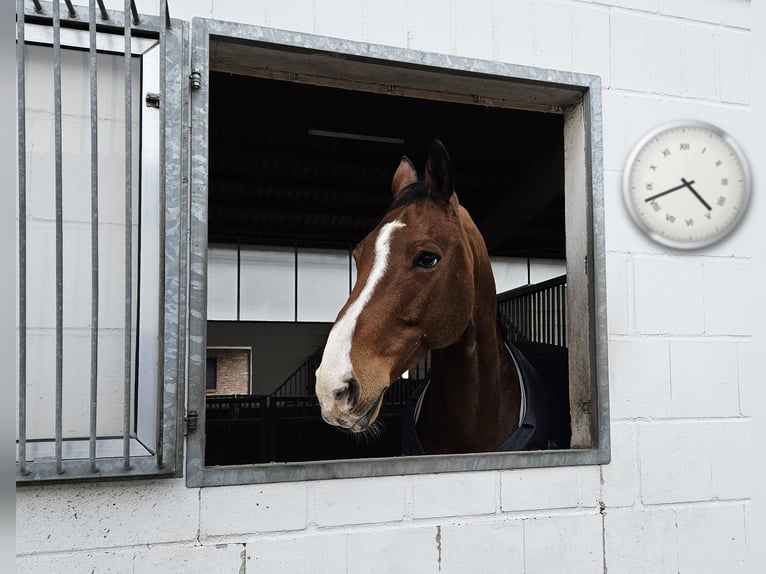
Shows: h=4 m=42
